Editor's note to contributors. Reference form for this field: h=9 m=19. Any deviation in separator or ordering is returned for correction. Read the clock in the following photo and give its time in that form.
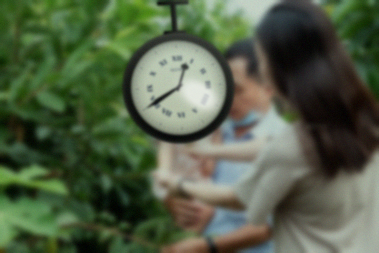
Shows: h=12 m=40
